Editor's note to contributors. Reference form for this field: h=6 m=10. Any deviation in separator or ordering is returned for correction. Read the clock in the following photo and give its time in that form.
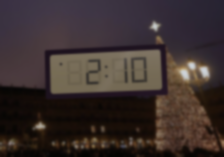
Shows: h=2 m=10
